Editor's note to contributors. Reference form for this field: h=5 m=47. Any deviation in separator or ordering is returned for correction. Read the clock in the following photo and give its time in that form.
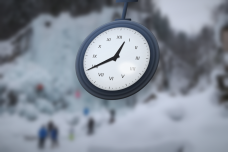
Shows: h=12 m=40
